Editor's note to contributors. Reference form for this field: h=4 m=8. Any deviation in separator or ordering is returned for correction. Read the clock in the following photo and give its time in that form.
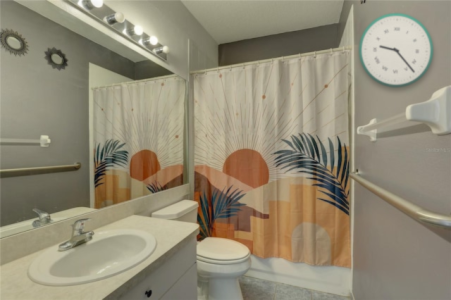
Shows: h=9 m=23
